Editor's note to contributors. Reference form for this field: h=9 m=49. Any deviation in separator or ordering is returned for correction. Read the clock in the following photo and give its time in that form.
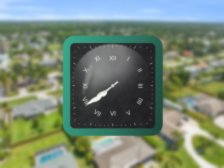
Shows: h=7 m=39
